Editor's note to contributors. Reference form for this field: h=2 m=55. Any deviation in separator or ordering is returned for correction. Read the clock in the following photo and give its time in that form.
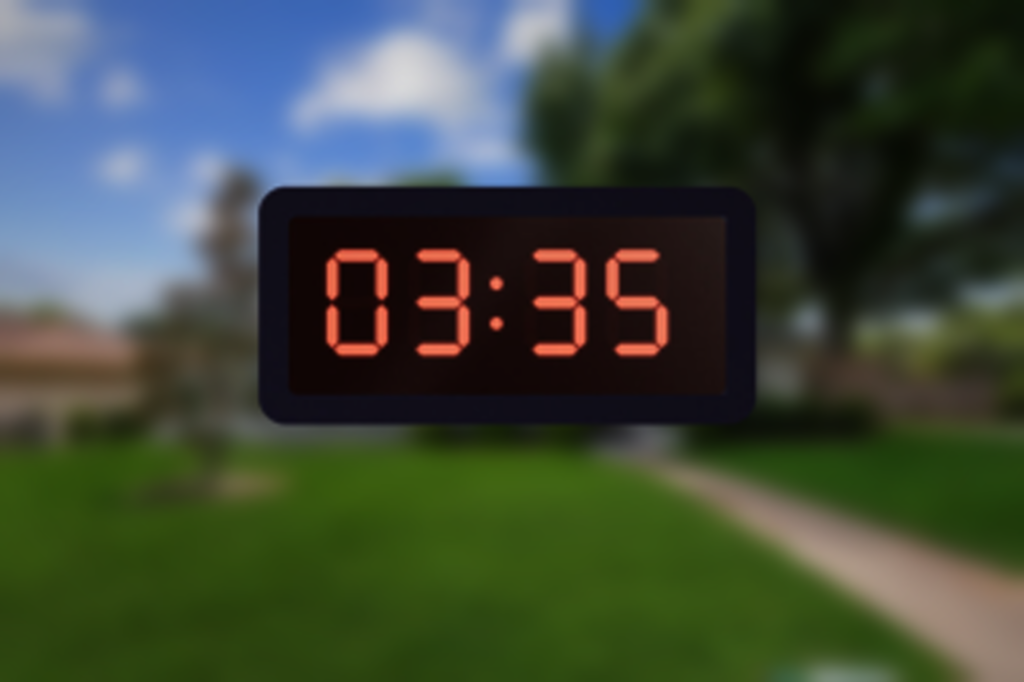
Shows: h=3 m=35
